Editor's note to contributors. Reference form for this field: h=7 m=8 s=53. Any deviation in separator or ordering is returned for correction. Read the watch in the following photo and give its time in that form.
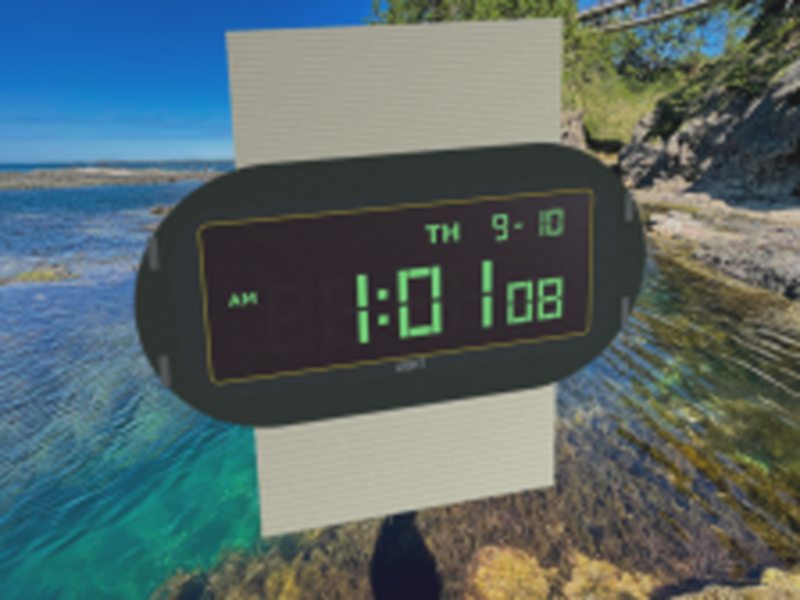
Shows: h=1 m=1 s=8
